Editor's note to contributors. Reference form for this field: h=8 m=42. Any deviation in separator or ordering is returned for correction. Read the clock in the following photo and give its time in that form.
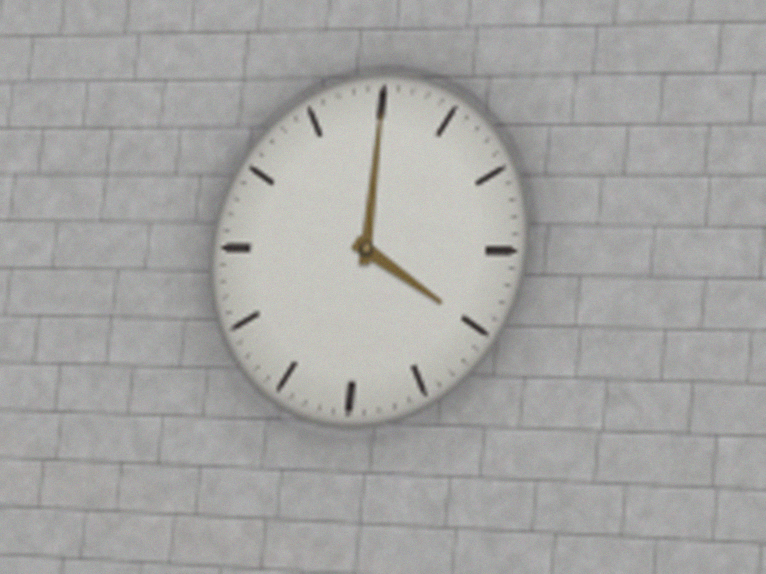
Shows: h=4 m=0
